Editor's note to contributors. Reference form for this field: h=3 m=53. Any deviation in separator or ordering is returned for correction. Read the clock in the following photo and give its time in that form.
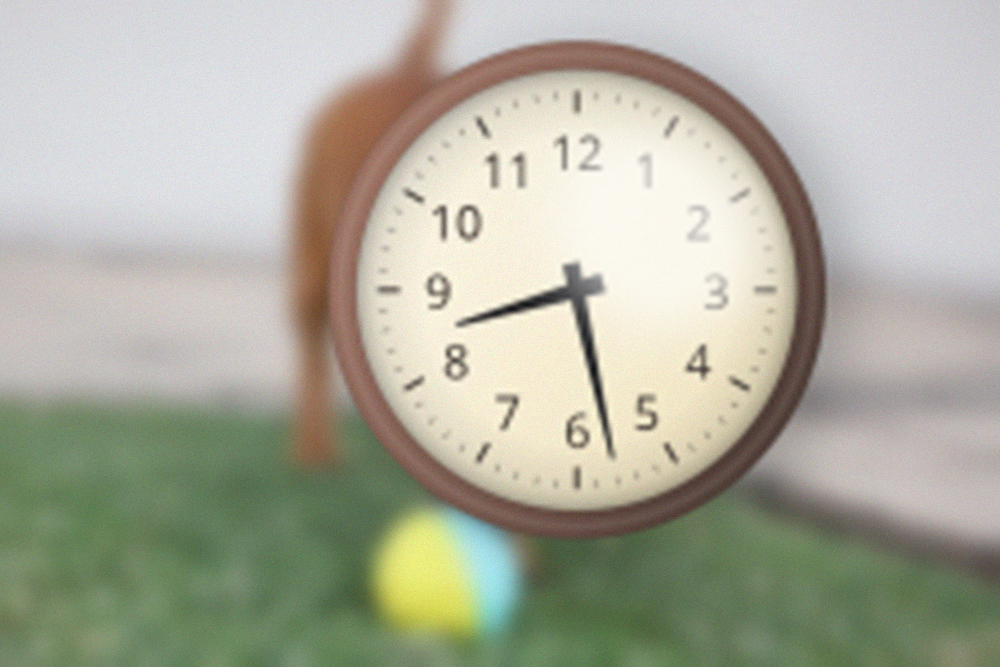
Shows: h=8 m=28
